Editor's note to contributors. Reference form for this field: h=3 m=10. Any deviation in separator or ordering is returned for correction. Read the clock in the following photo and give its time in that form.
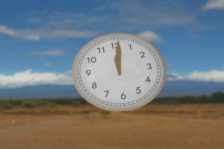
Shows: h=12 m=1
